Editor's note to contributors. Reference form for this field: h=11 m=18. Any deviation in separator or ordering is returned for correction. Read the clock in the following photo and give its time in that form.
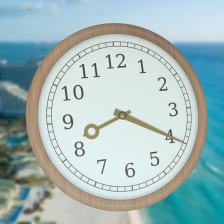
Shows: h=8 m=20
